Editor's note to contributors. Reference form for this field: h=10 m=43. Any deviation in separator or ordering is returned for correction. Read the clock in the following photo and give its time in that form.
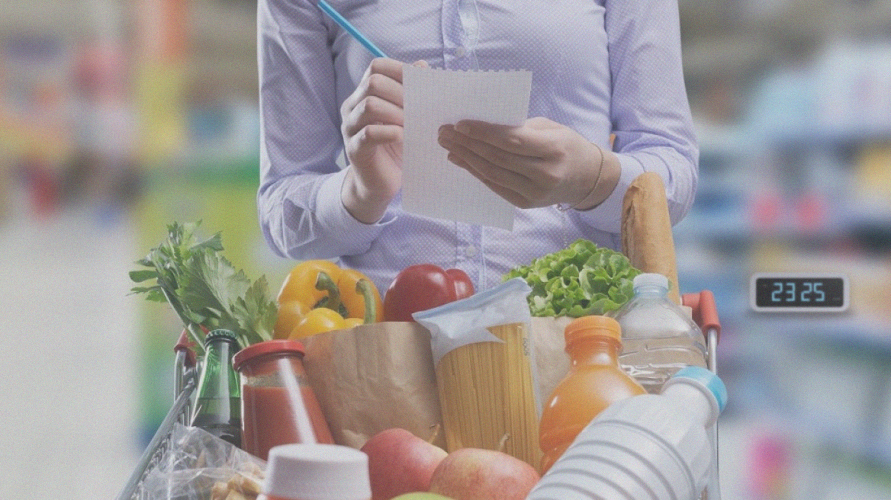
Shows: h=23 m=25
